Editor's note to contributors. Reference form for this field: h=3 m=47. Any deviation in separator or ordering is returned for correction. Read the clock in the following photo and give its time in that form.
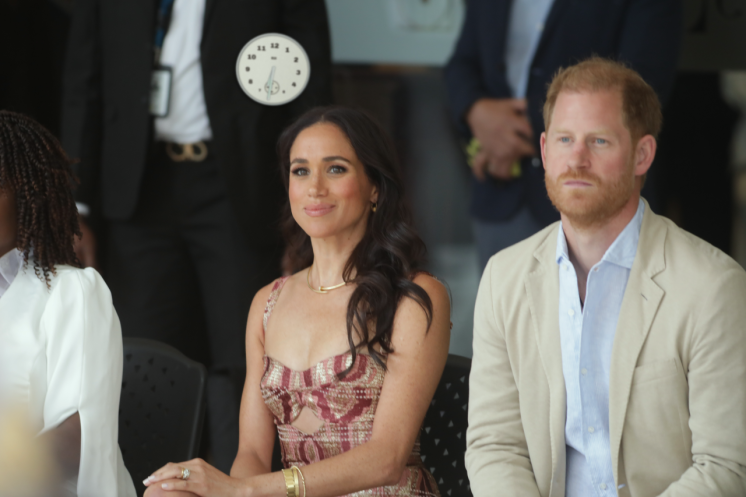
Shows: h=6 m=31
